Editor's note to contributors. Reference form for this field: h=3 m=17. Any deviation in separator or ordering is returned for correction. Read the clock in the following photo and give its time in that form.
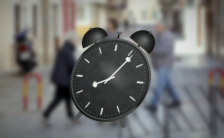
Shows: h=8 m=6
